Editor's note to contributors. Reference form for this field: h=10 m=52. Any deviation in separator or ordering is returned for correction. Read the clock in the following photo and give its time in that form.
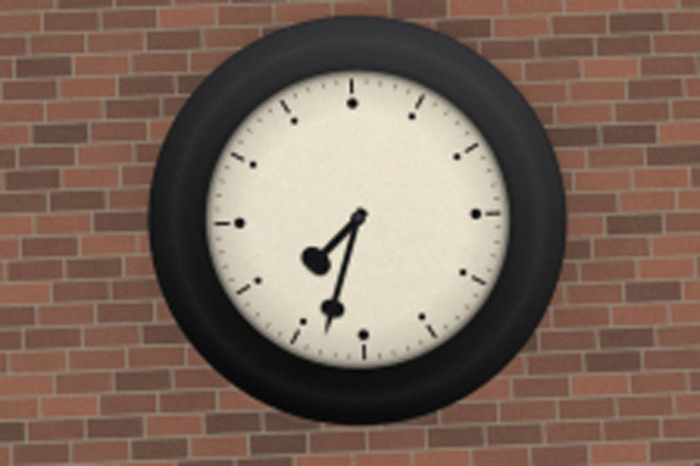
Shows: h=7 m=33
